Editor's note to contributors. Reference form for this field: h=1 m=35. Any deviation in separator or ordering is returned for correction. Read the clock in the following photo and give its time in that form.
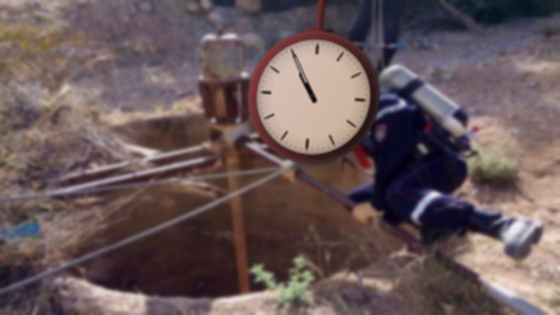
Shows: h=10 m=55
